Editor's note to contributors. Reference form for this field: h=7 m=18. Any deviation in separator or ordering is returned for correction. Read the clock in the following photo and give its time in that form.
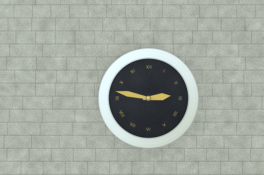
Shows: h=2 m=47
